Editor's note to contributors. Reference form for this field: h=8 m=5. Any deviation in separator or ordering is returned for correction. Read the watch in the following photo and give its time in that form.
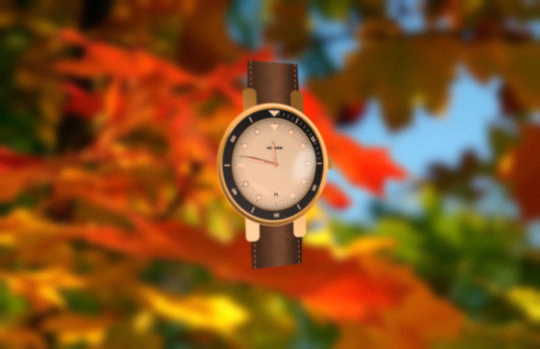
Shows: h=11 m=47
